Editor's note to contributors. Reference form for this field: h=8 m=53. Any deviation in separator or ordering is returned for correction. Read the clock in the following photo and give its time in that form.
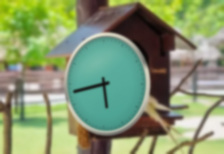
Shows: h=5 m=43
